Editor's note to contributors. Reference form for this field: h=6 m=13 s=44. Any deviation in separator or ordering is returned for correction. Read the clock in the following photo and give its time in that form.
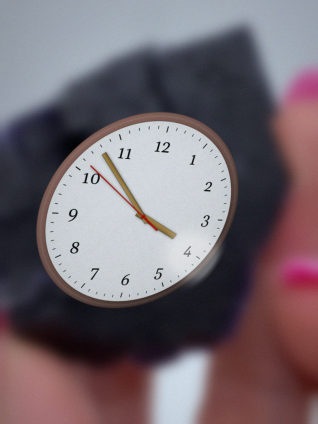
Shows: h=3 m=52 s=51
